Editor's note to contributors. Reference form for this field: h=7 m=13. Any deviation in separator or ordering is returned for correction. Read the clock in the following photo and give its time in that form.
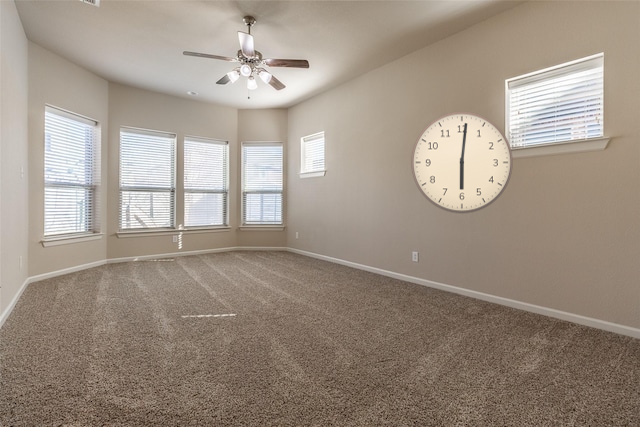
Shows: h=6 m=1
